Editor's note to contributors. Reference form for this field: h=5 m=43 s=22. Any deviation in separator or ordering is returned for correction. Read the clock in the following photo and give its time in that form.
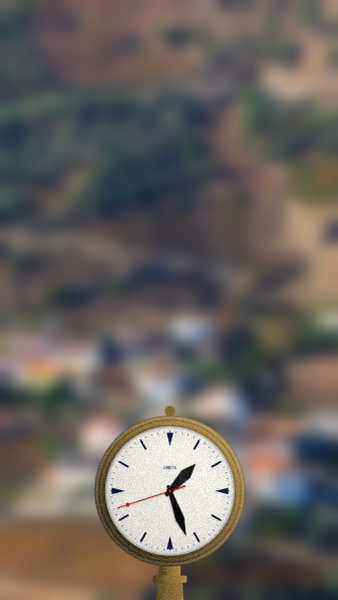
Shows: h=1 m=26 s=42
